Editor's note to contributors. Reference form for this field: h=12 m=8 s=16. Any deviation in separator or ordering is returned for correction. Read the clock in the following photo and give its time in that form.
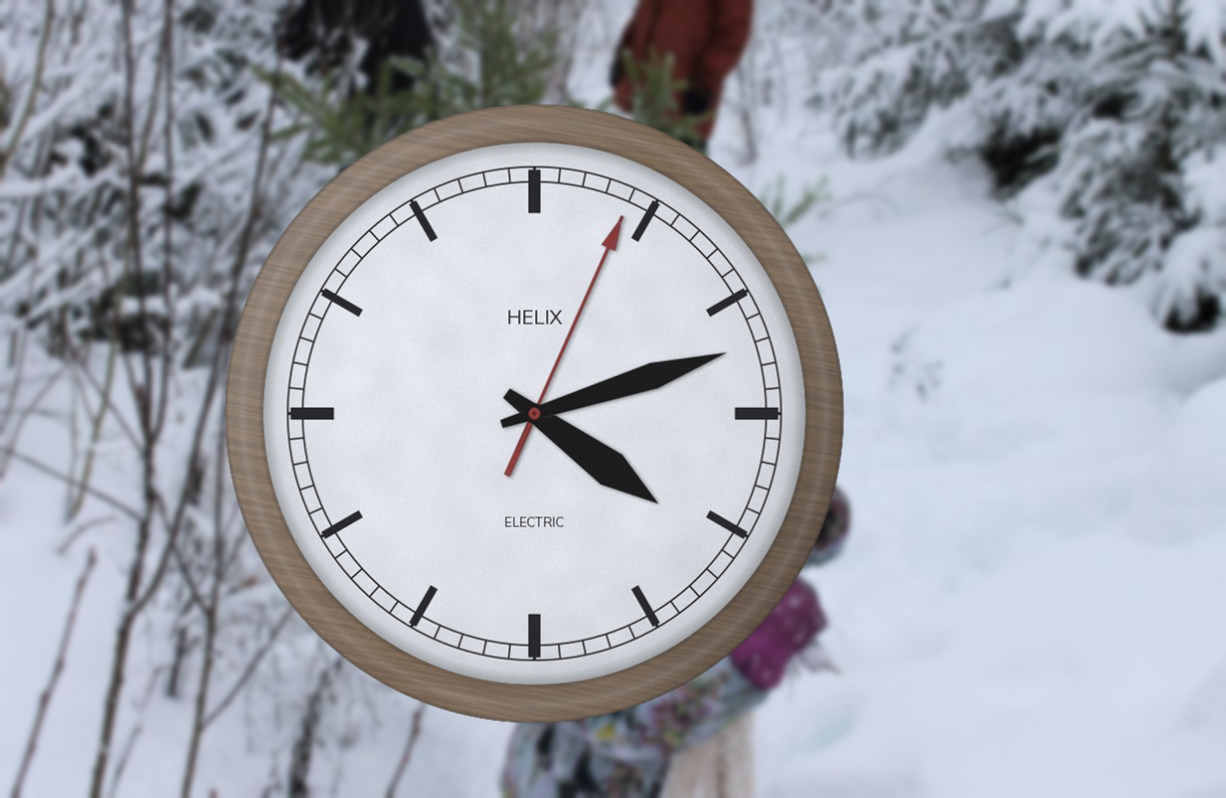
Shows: h=4 m=12 s=4
